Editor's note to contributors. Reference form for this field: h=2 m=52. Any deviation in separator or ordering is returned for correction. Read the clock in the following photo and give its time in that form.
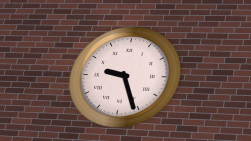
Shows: h=9 m=26
